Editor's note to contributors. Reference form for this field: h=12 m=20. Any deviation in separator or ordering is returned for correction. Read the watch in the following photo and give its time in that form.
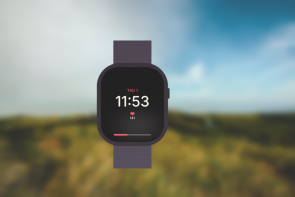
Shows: h=11 m=53
